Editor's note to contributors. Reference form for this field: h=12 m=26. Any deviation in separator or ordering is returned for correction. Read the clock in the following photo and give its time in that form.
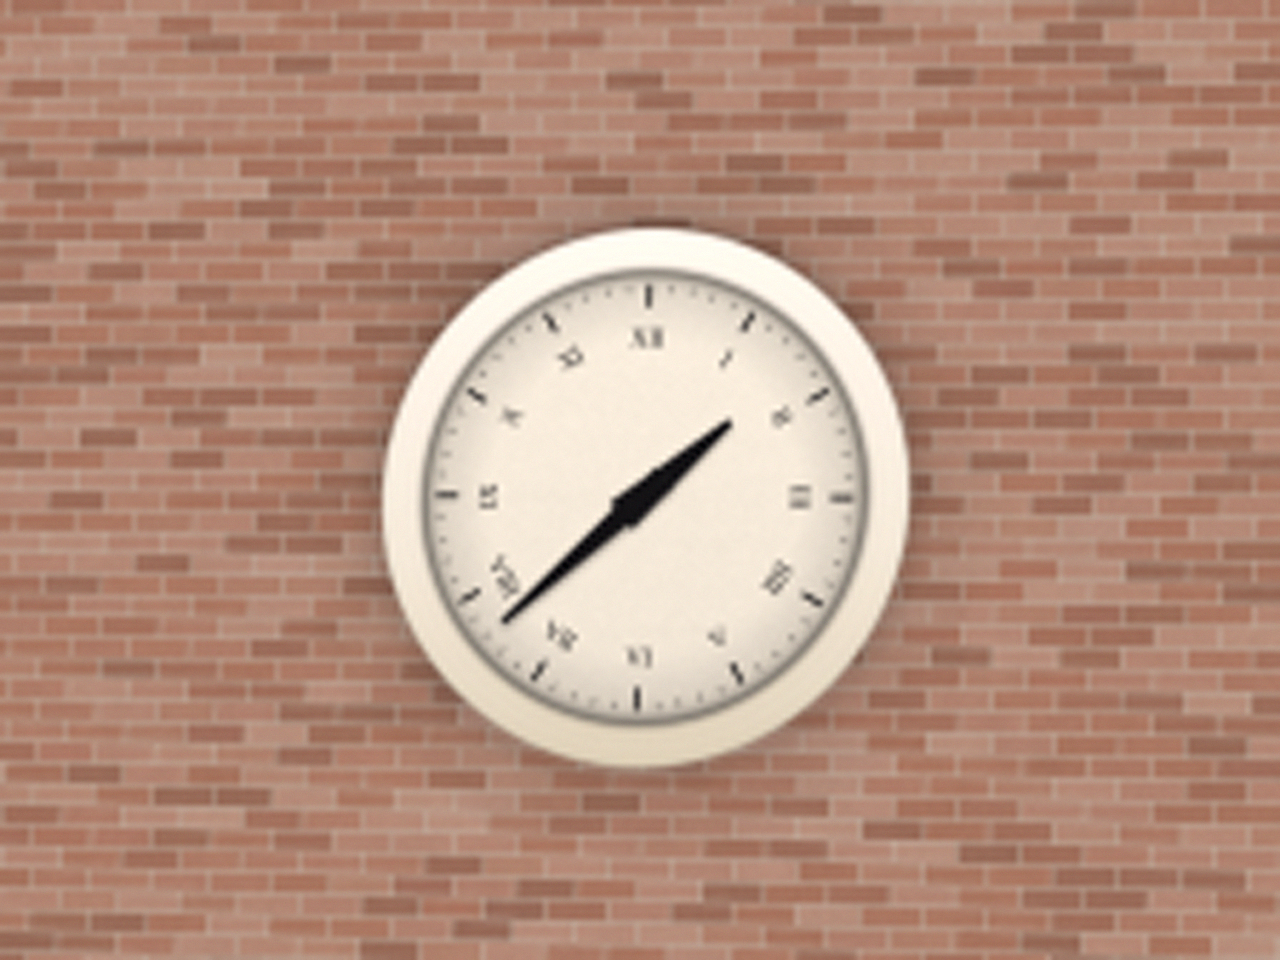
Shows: h=1 m=38
